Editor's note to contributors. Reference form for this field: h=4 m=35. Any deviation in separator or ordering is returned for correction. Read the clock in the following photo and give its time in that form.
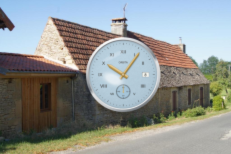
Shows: h=10 m=6
